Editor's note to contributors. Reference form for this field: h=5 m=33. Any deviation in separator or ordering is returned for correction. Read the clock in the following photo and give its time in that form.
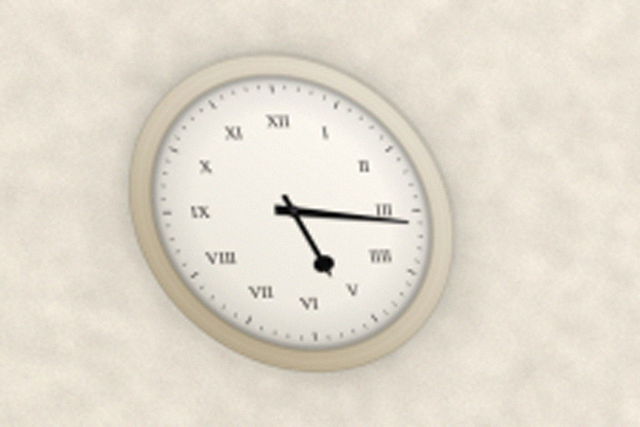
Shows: h=5 m=16
